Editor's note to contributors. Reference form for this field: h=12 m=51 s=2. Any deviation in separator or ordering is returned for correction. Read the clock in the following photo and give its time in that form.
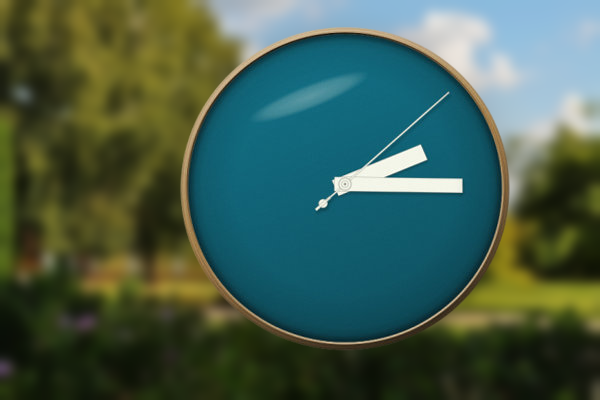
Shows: h=2 m=15 s=8
